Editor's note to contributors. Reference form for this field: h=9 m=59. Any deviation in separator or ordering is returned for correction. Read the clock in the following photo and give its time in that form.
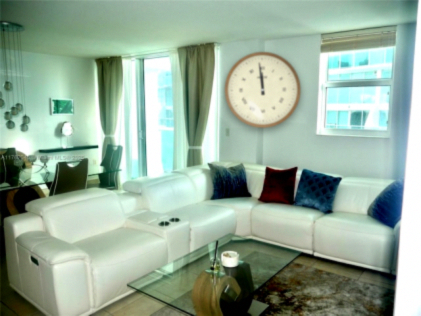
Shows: h=11 m=59
